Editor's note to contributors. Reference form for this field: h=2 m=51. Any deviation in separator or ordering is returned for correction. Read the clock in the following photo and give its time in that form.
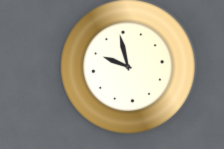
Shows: h=9 m=59
